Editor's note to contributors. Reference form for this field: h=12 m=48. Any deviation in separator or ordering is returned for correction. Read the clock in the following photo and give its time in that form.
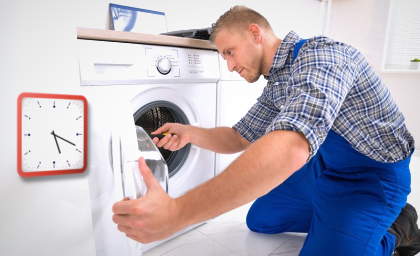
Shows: h=5 m=19
